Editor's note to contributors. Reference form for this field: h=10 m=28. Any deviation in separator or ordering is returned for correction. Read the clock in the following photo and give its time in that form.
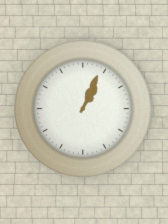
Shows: h=1 m=4
